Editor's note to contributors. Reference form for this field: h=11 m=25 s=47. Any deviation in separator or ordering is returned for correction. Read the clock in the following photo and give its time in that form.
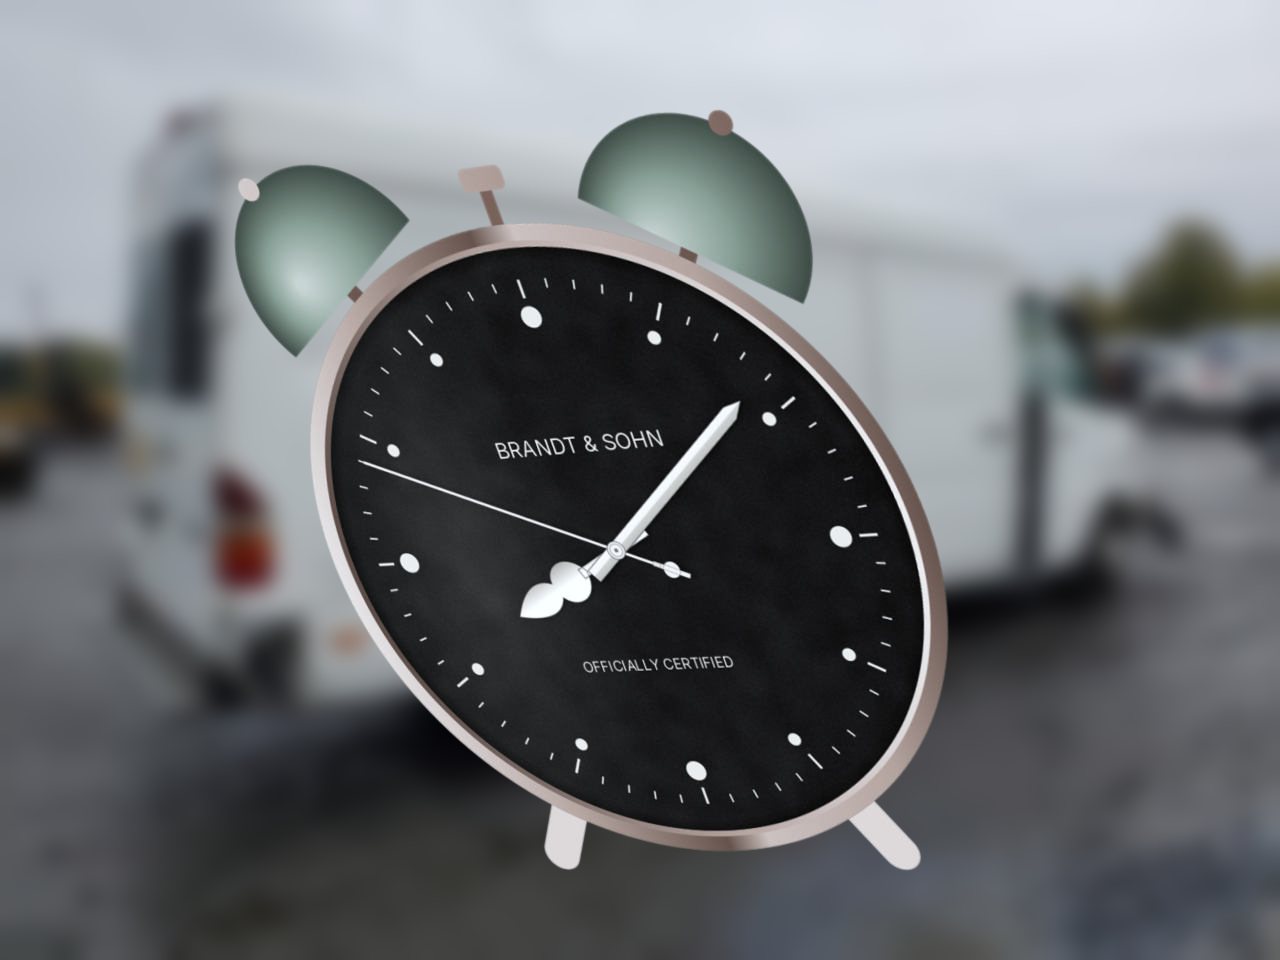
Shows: h=8 m=8 s=49
